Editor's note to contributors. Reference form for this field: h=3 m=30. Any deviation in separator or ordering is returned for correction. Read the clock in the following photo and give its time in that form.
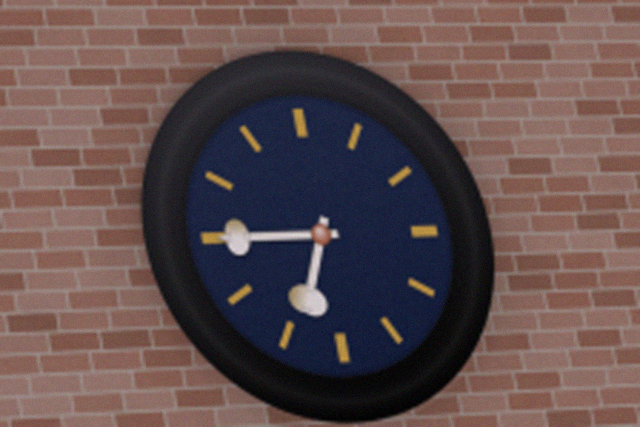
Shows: h=6 m=45
